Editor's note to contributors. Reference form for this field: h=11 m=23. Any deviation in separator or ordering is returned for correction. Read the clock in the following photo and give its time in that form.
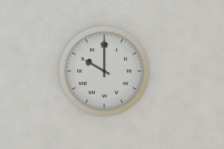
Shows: h=10 m=0
